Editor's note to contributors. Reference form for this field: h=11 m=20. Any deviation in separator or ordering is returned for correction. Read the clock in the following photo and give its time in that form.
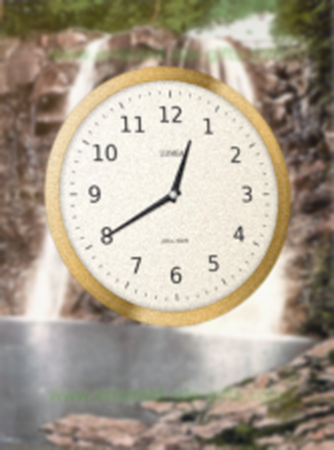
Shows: h=12 m=40
